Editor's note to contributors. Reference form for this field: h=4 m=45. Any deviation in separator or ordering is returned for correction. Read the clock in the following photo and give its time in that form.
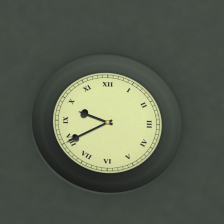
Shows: h=9 m=40
